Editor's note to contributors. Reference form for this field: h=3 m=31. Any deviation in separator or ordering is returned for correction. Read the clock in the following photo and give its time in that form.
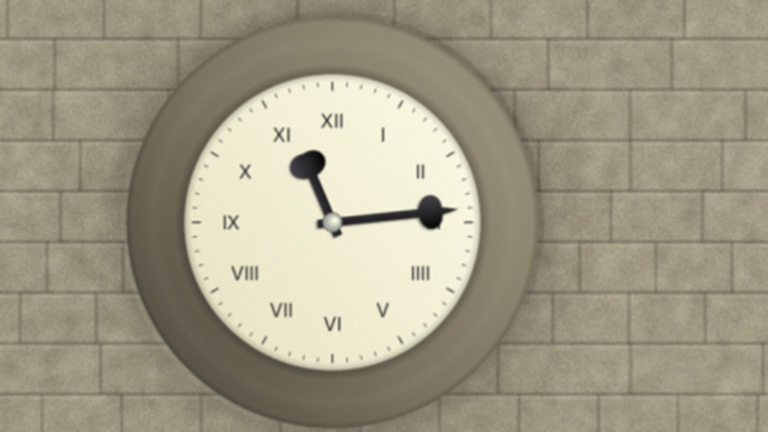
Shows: h=11 m=14
